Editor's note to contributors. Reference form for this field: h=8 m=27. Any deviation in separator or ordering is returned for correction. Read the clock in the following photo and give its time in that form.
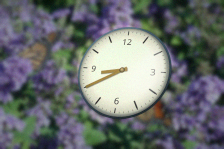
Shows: h=8 m=40
